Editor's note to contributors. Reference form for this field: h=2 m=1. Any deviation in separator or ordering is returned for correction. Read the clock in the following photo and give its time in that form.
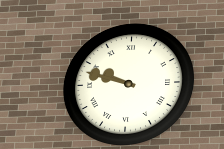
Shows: h=9 m=48
